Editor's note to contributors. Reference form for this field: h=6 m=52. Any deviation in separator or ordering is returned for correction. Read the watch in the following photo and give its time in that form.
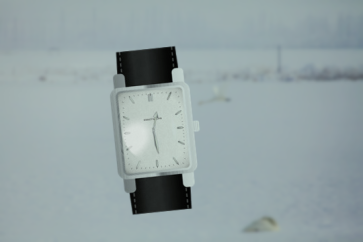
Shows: h=12 m=29
